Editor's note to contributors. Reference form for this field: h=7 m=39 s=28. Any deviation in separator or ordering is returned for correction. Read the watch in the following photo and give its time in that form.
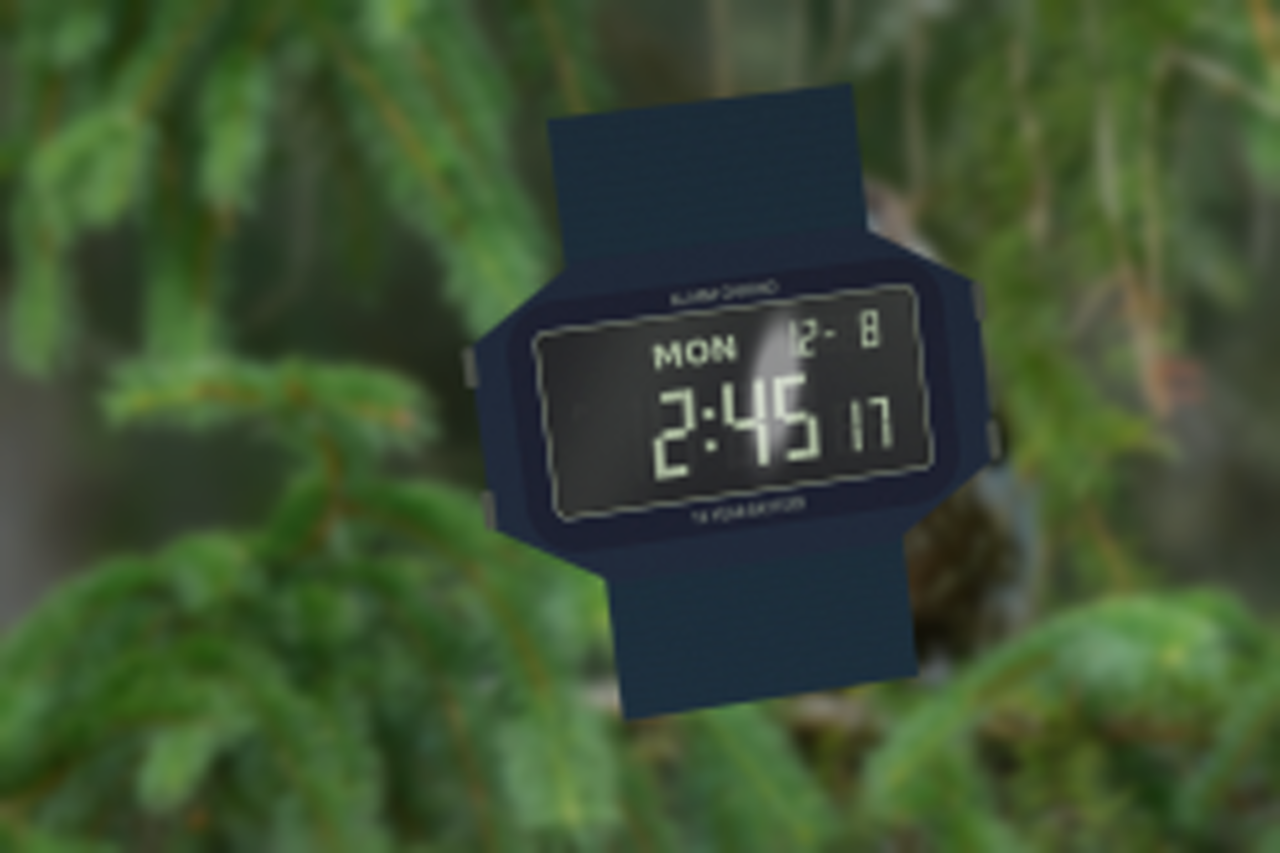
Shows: h=2 m=45 s=17
